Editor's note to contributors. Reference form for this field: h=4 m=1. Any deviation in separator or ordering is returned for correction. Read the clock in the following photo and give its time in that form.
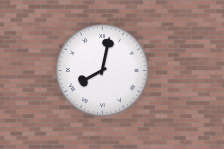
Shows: h=8 m=2
